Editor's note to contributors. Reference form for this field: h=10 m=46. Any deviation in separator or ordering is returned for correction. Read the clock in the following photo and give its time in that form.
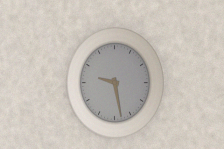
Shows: h=9 m=28
